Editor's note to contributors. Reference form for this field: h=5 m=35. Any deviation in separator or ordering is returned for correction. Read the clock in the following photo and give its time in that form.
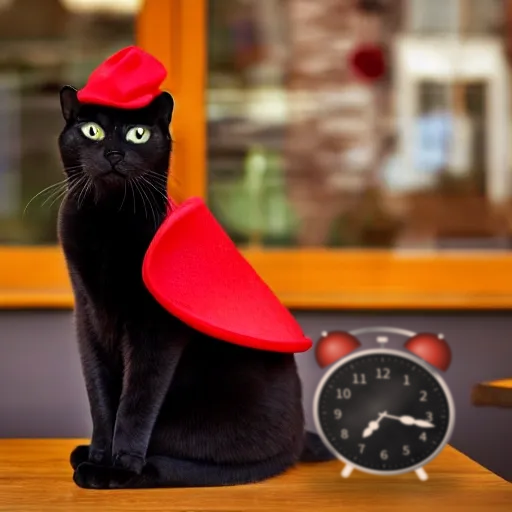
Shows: h=7 m=17
